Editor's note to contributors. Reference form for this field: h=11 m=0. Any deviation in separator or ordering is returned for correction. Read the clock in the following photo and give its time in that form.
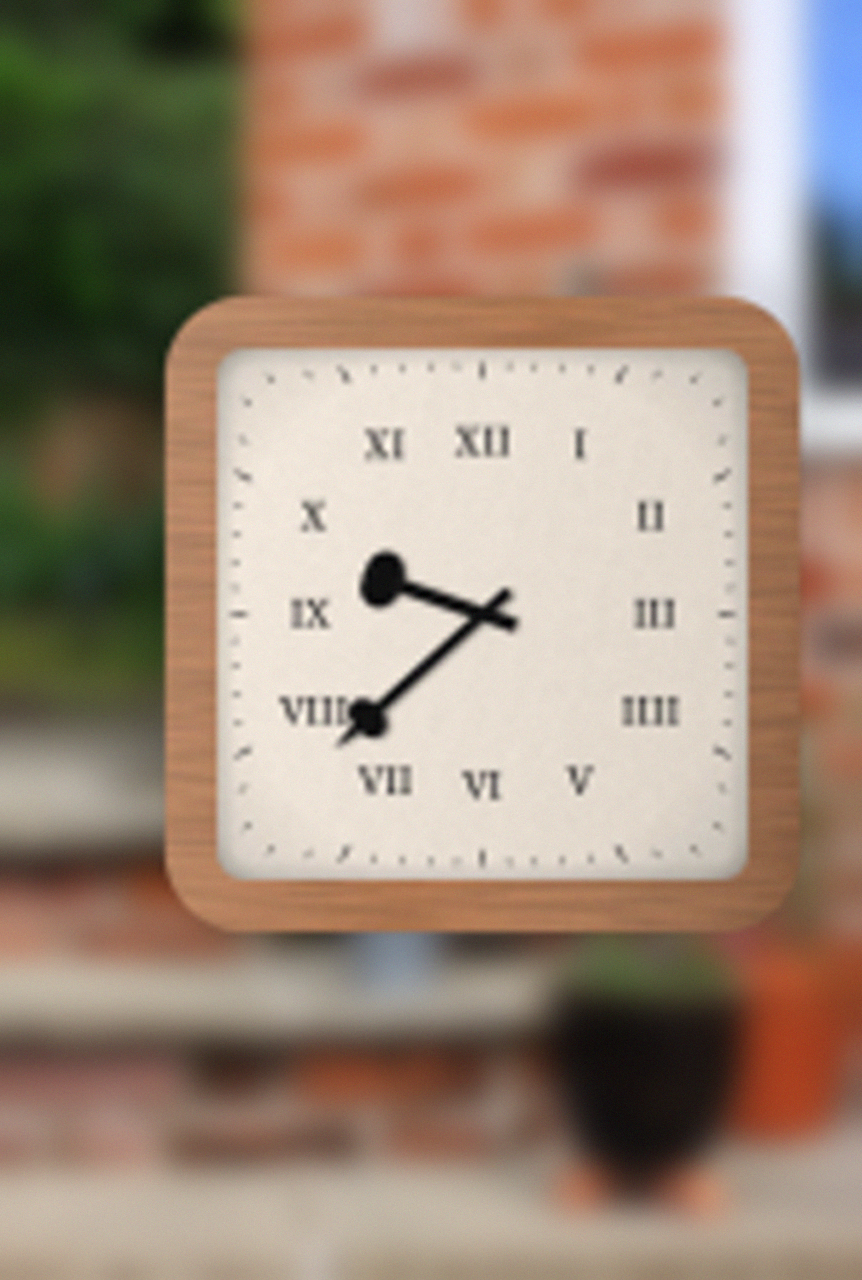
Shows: h=9 m=38
